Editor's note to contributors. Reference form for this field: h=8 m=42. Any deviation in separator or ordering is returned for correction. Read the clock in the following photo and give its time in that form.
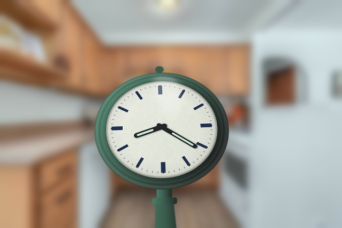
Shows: h=8 m=21
